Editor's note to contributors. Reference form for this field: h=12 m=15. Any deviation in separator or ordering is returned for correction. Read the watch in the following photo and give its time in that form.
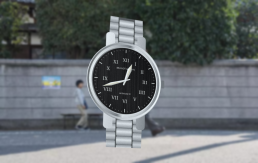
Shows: h=12 m=42
